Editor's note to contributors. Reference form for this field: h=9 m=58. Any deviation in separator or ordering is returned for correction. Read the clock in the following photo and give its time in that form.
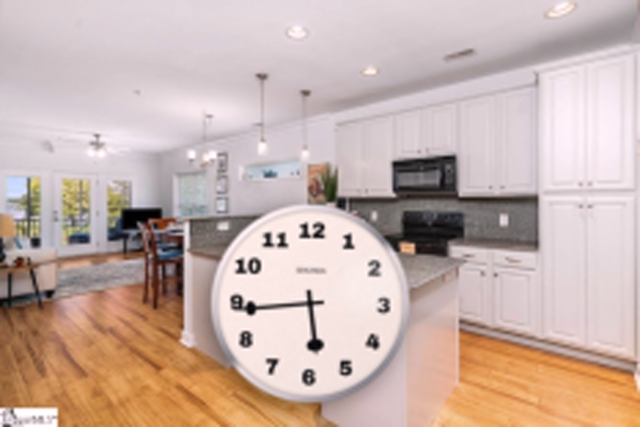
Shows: h=5 m=44
